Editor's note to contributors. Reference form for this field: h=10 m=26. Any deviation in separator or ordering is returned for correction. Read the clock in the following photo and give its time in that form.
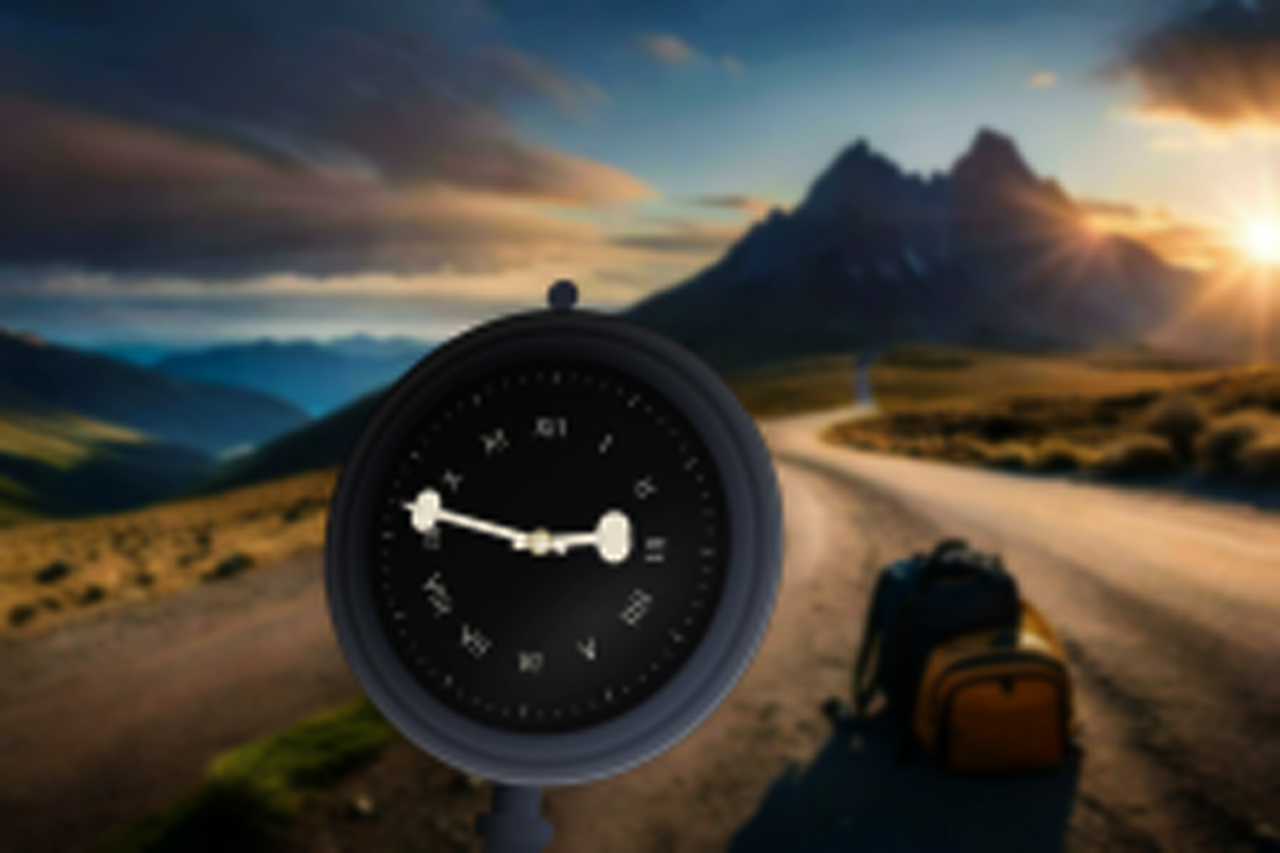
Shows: h=2 m=47
